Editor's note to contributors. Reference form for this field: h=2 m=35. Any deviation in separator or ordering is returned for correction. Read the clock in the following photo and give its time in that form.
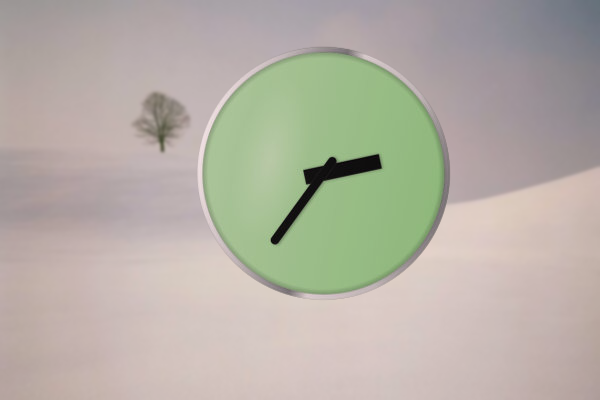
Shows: h=2 m=36
